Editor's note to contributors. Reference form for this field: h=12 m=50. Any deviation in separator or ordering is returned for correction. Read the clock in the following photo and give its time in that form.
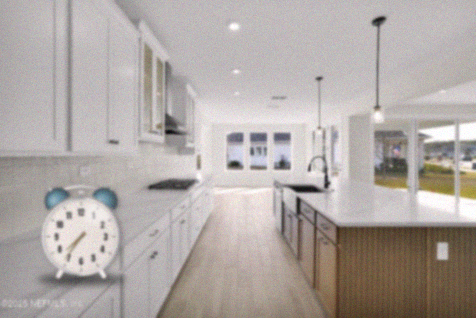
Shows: h=7 m=36
